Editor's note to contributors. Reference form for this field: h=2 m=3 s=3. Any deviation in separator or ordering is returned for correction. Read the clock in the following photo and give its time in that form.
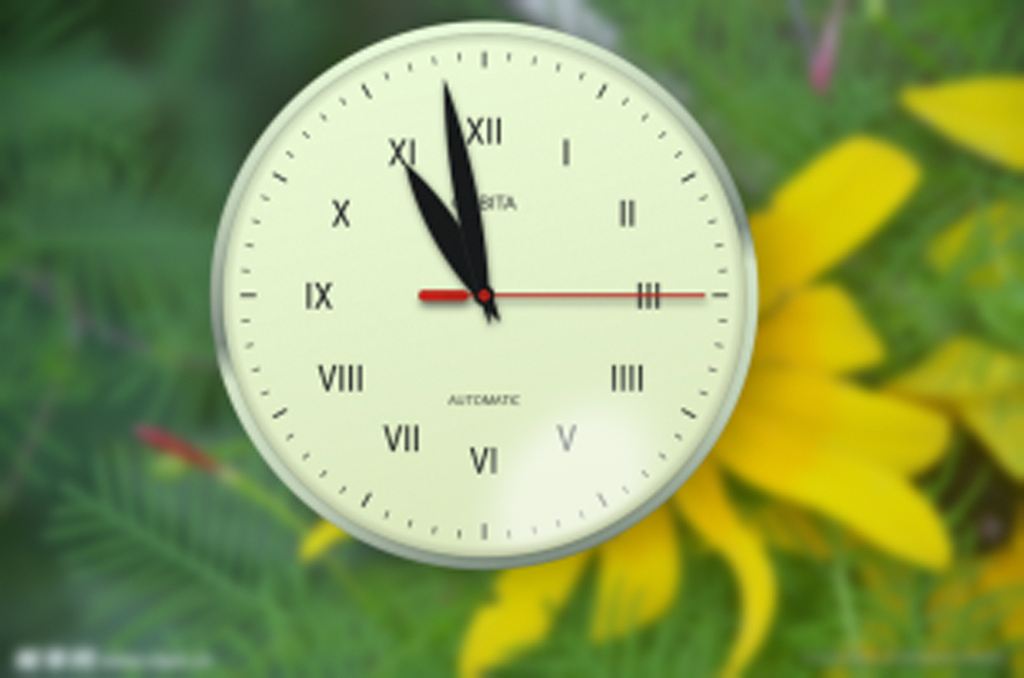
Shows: h=10 m=58 s=15
